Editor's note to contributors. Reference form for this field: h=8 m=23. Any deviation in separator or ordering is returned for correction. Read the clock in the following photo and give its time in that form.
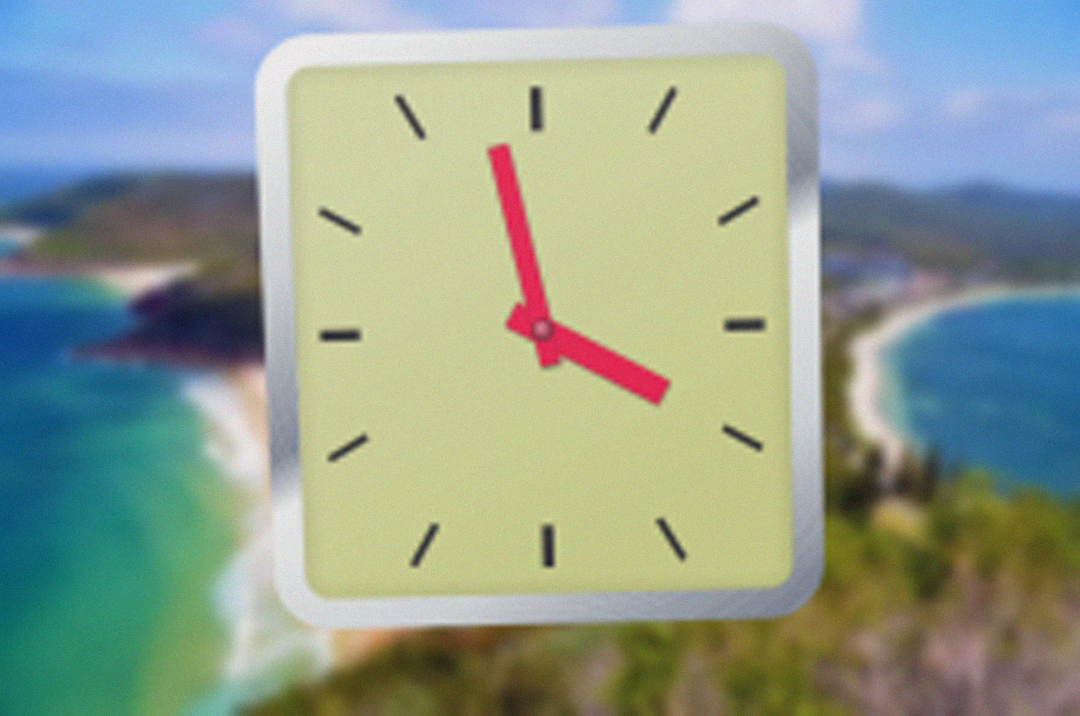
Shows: h=3 m=58
